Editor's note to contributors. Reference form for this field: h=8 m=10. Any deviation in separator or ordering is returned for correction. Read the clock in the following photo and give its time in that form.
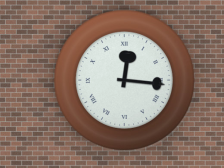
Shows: h=12 m=16
